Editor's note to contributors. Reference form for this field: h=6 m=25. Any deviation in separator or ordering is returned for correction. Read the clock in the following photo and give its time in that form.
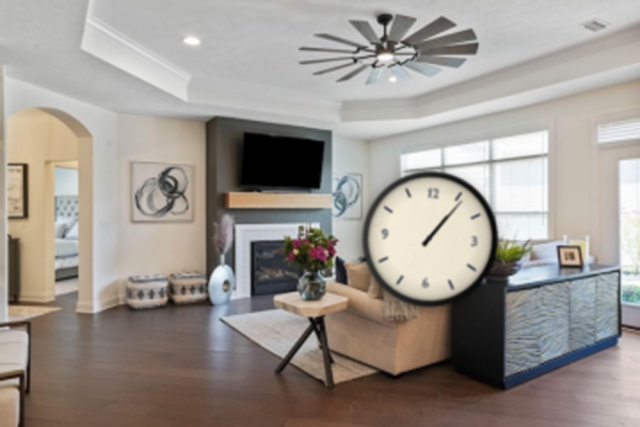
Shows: h=1 m=6
